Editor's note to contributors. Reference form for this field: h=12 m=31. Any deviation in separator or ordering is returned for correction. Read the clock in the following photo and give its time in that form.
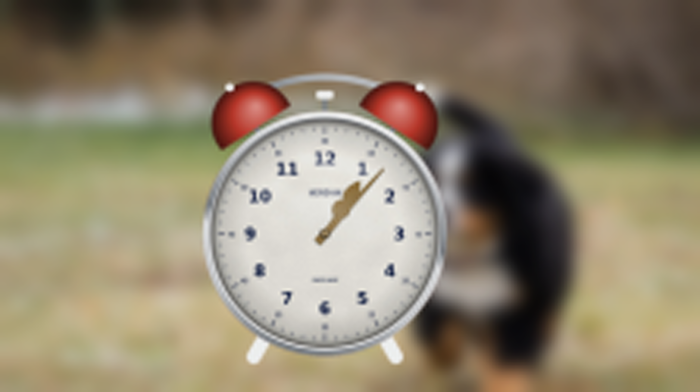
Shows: h=1 m=7
